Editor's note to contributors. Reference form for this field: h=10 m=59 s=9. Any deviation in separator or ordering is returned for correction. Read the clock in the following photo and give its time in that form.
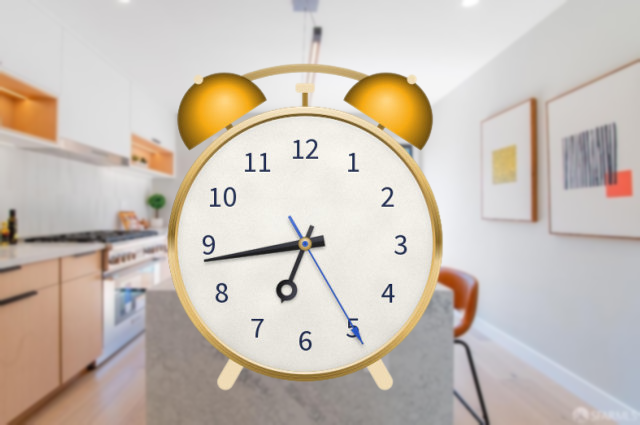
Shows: h=6 m=43 s=25
